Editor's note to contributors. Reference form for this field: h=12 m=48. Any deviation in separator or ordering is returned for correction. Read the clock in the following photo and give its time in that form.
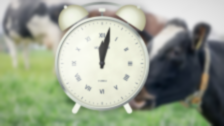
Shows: h=12 m=2
